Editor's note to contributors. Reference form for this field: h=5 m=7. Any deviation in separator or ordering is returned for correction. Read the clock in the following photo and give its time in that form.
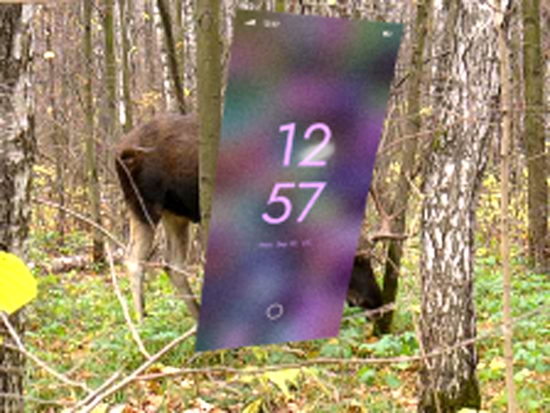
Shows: h=12 m=57
